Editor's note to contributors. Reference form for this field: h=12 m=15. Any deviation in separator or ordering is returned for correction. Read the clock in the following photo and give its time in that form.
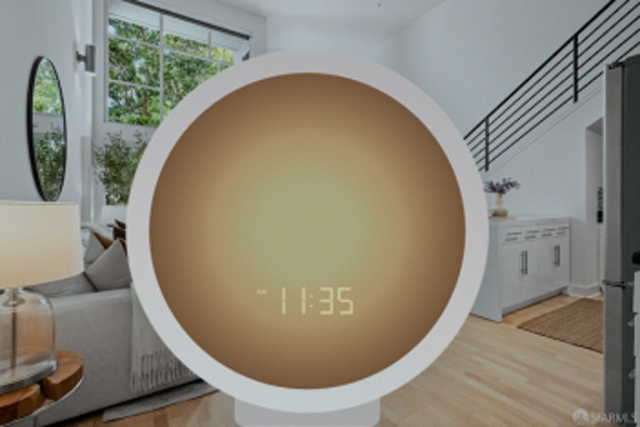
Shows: h=11 m=35
